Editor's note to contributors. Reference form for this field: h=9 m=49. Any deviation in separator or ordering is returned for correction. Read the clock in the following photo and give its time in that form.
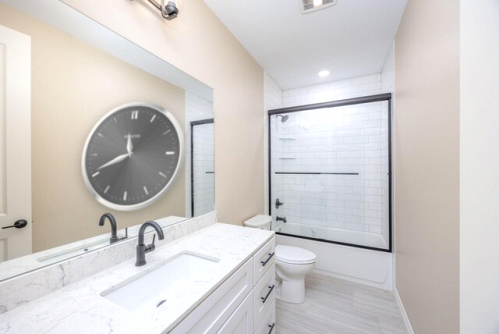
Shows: h=11 m=41
